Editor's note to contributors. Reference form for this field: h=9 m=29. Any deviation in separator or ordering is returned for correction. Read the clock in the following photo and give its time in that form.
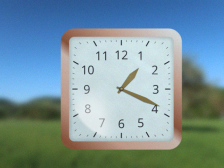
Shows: h=1 m=19
